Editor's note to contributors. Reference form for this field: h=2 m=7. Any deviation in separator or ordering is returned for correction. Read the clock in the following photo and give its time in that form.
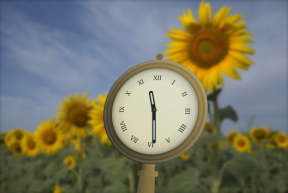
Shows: h=11 m=29
